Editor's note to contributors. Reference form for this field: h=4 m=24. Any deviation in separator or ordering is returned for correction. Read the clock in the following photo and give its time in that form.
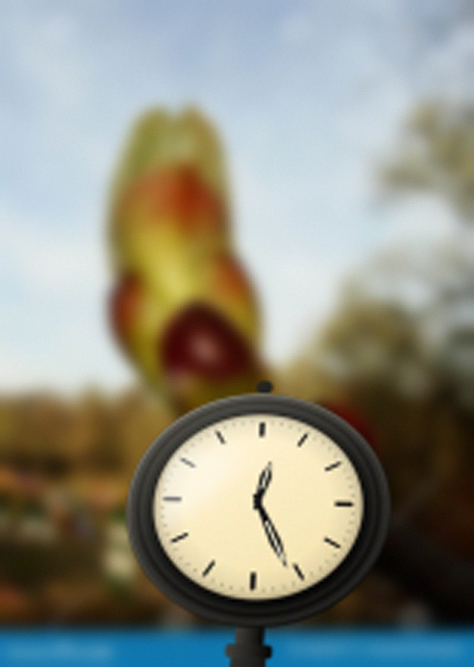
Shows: h=12 m=26
